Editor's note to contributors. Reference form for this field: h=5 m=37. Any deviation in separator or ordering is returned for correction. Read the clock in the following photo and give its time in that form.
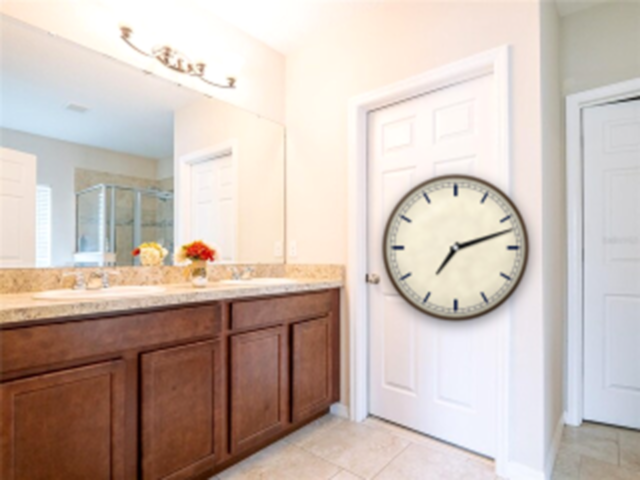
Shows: h=7 m=12
